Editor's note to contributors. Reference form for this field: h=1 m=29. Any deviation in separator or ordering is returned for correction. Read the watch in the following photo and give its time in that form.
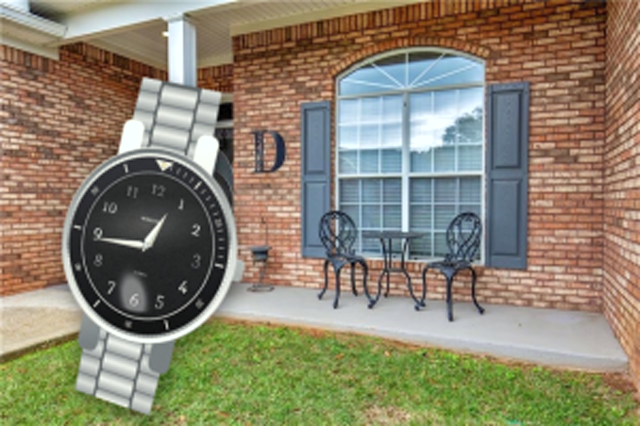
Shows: h=12 m=44
